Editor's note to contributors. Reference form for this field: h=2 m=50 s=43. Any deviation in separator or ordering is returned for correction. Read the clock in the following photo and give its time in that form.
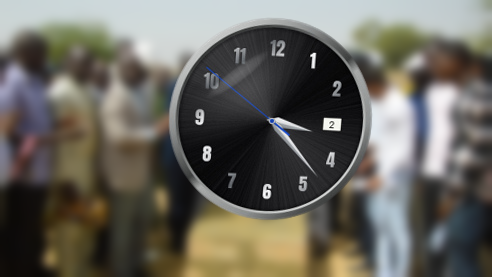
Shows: h=3 m=22 s=51
